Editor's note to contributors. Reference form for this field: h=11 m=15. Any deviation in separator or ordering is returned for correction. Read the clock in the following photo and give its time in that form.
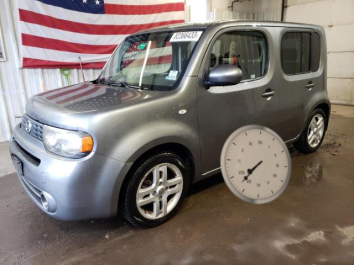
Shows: h=7 m=37
